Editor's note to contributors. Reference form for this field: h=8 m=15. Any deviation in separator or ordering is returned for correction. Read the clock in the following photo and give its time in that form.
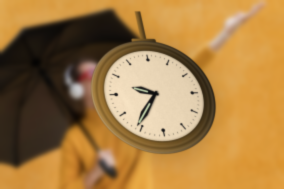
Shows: h=9 m=36
